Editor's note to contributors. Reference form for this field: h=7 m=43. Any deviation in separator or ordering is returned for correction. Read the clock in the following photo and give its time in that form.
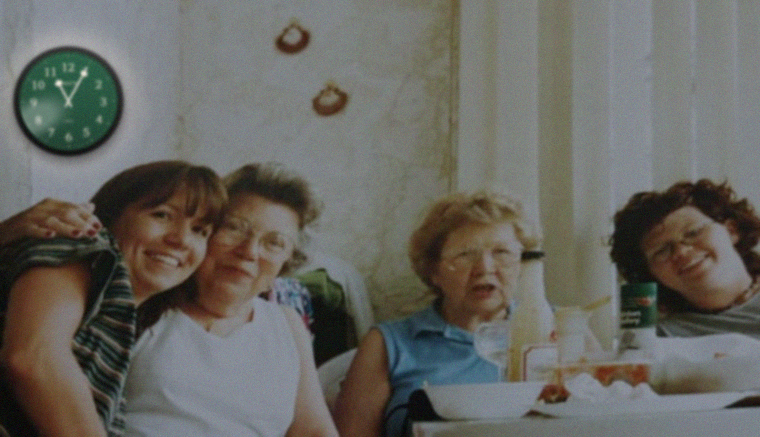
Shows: h=11 m=5
